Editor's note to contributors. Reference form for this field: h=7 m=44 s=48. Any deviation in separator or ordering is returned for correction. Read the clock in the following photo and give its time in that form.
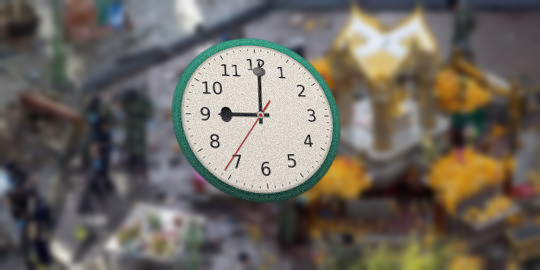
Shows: h=9 m=0 s=36
